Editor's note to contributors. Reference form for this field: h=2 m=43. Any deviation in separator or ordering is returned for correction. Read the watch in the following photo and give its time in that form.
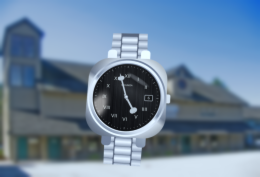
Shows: h=4 m=57
